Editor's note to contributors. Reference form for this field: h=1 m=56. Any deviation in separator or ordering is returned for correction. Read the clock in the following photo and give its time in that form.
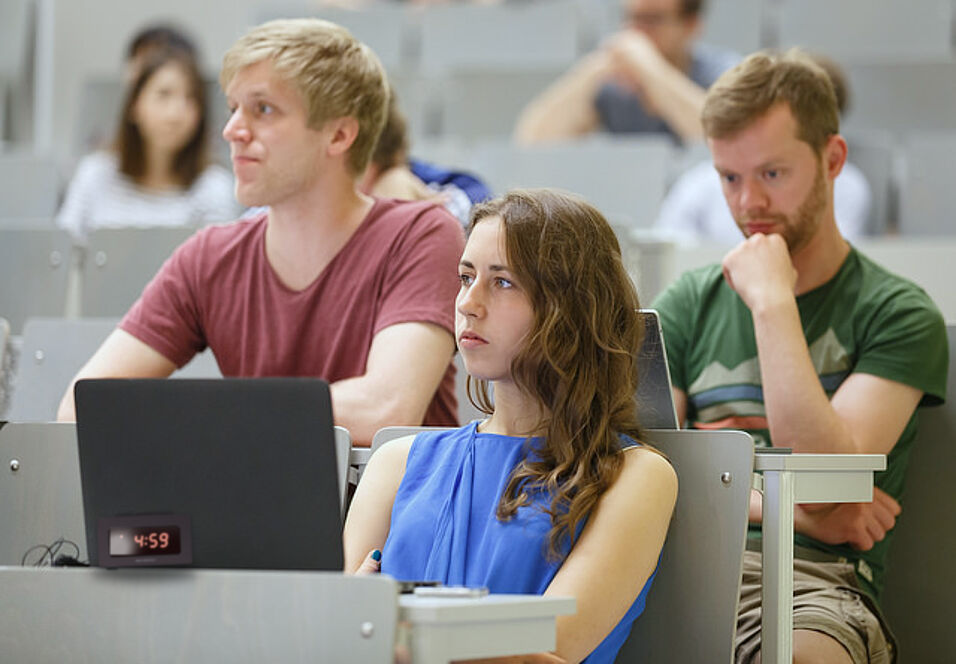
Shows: h=4 m=59
